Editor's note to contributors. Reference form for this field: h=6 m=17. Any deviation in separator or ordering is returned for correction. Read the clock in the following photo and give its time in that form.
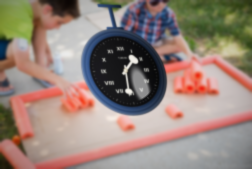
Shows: h=1 m=31
